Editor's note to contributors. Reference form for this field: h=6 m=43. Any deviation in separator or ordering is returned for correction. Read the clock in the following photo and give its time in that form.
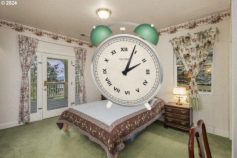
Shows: h=2 m=4
